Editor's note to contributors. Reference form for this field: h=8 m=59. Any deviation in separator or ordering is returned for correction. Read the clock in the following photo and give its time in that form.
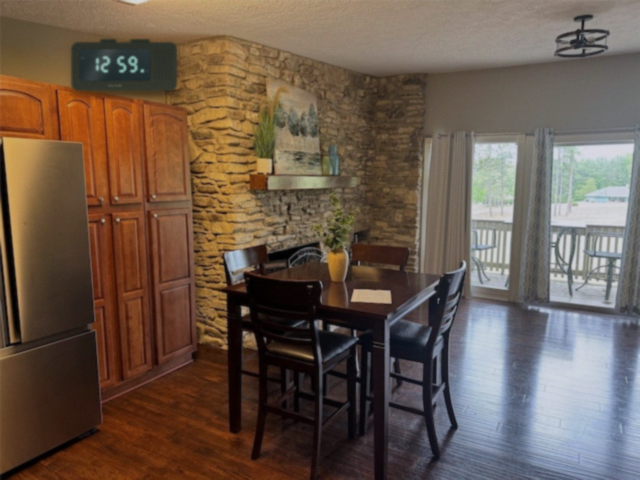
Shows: h=12 m=59
